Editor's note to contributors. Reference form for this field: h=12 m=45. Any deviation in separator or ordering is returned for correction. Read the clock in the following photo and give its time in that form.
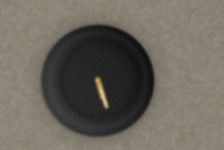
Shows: h=5 m=27
